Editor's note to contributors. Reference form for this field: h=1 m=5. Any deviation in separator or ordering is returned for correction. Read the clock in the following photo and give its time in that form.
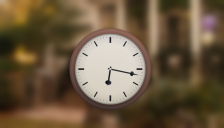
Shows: h=6 m=17
